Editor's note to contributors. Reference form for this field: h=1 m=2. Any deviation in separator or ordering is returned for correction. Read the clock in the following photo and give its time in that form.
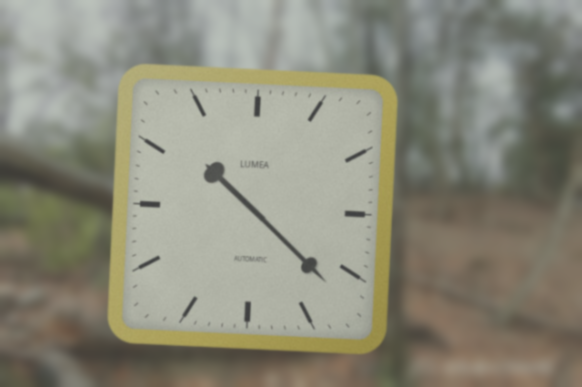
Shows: h=10 m=22
